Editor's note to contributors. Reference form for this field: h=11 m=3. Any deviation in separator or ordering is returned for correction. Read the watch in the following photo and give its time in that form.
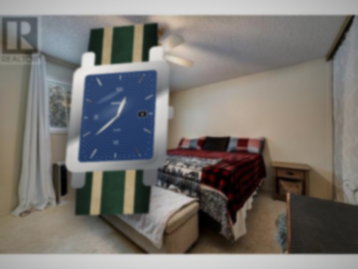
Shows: h=12 m=38
